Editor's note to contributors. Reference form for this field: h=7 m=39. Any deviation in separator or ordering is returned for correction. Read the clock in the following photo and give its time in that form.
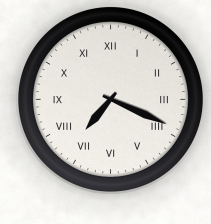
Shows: h=7 m=19
